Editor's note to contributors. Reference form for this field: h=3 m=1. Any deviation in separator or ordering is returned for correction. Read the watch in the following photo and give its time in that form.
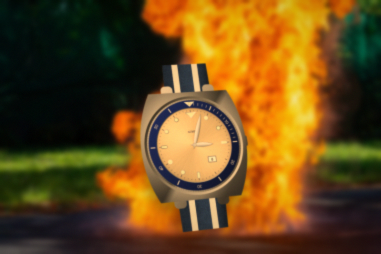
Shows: h=3 m=3
